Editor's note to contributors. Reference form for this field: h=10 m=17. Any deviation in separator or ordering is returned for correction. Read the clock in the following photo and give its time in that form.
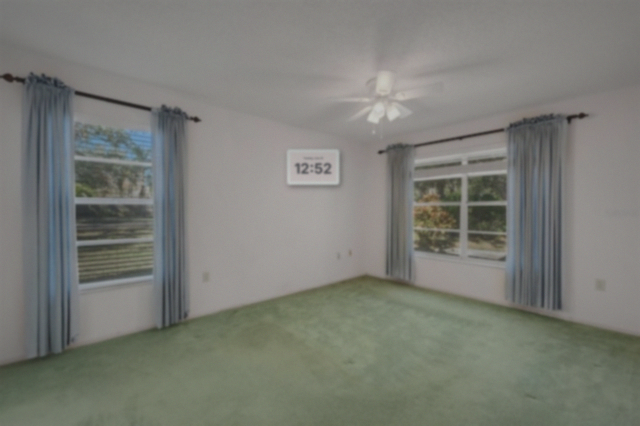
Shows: h=12 m=52
